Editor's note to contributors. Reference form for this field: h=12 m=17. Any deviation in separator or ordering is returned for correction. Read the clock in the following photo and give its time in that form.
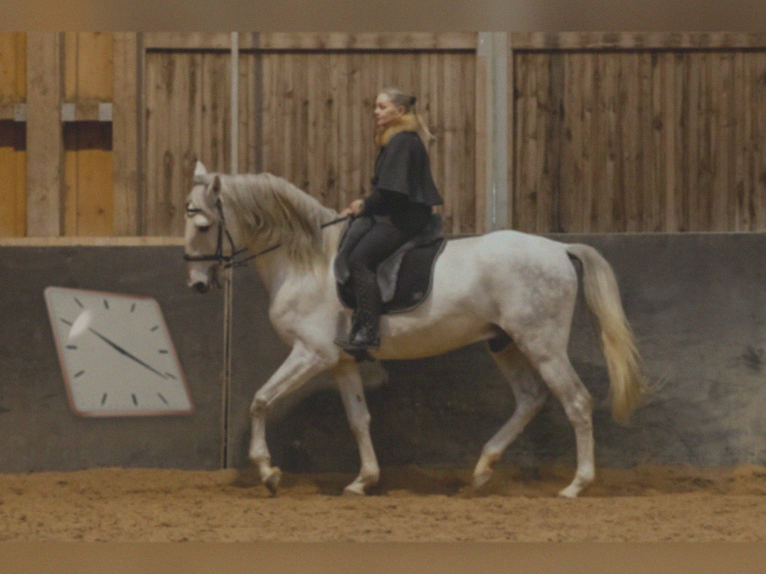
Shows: h=10 m=21
